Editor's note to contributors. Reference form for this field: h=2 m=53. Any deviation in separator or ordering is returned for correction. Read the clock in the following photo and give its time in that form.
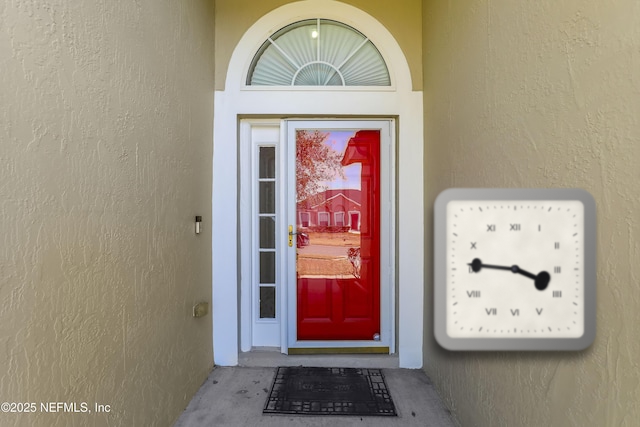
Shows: h=3 m=46
